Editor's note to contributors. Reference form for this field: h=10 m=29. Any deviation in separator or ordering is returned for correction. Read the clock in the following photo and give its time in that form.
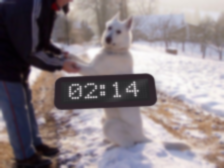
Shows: h=2 m=14
